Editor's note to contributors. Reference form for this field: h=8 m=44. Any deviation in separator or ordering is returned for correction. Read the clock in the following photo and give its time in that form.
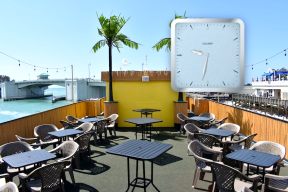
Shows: h=9 m=32
